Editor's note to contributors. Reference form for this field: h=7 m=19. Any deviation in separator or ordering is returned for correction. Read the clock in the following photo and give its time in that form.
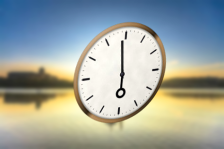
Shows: h=5 m=59
